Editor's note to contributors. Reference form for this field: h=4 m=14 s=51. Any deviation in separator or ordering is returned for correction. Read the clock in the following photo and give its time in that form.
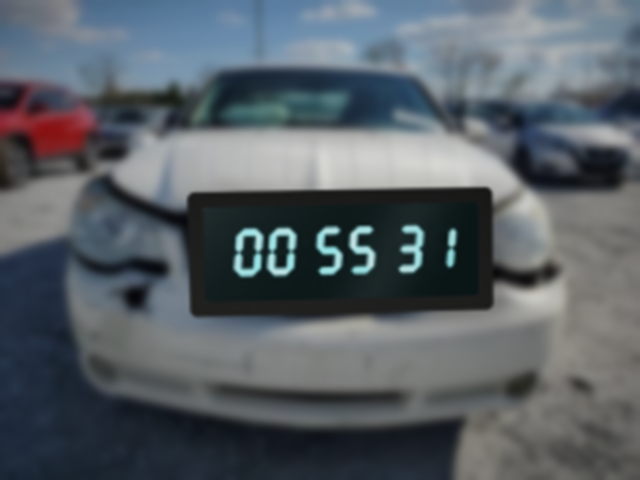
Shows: h=0 m=55 s=31
